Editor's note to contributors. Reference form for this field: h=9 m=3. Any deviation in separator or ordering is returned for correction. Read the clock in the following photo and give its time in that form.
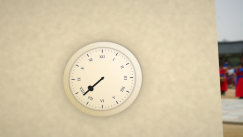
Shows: h=7 m=38
